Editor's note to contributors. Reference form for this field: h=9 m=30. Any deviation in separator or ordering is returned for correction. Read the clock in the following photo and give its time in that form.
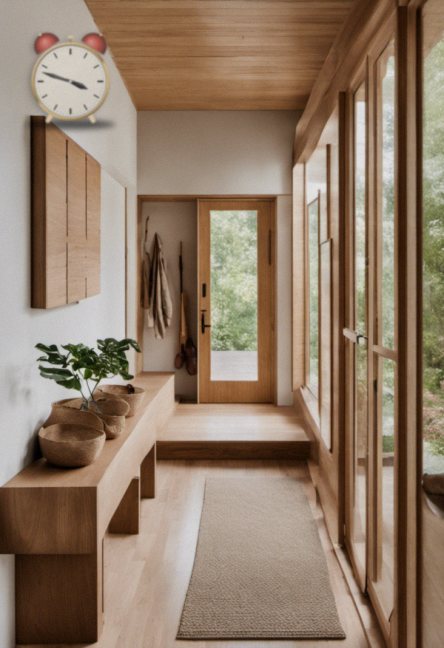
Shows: h=3 m=48
